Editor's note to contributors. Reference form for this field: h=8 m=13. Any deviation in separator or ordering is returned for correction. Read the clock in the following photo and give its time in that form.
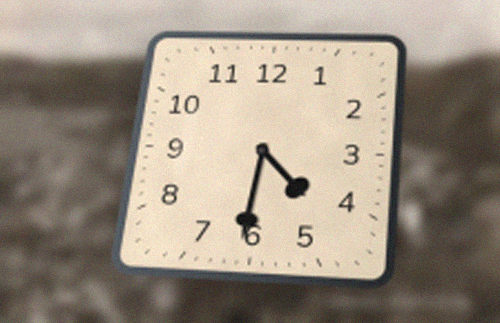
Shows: h=4 m=31
